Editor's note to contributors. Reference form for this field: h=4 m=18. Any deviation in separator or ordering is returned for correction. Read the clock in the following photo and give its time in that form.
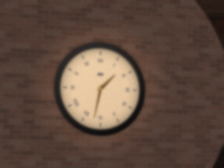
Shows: h=1 m=32
